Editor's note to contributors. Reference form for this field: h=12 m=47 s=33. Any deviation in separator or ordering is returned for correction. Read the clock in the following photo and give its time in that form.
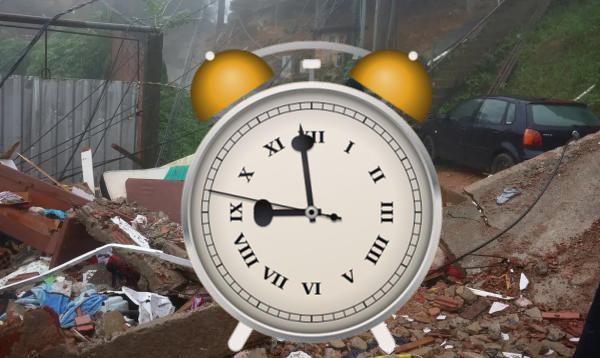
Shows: h=8 m=58 s=47
